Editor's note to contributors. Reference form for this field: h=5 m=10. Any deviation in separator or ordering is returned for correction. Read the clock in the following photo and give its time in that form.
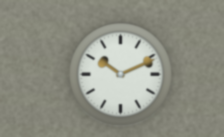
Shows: h=10 m=11
